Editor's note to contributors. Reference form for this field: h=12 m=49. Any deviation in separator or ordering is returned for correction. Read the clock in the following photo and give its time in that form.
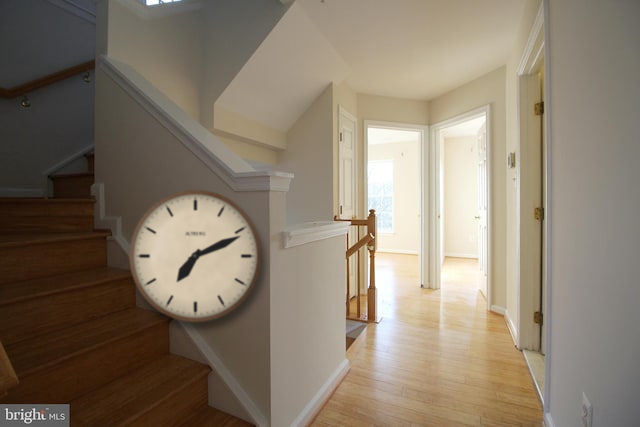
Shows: h=7 m=11
